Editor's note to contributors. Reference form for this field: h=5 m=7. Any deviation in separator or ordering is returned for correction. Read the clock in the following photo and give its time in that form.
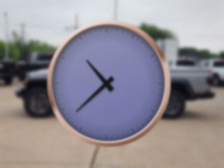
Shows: h=10 m=38
